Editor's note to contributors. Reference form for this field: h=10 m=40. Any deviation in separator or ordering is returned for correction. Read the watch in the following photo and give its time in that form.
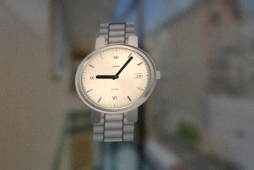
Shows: h=9 m=6
